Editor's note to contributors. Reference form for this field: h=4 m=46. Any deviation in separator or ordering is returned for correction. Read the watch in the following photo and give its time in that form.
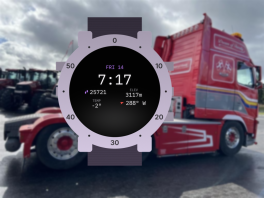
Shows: h=7 m=17
